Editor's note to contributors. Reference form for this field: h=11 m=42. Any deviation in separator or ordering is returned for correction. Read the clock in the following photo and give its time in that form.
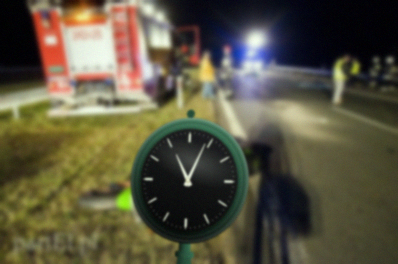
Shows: h=11 m=4
